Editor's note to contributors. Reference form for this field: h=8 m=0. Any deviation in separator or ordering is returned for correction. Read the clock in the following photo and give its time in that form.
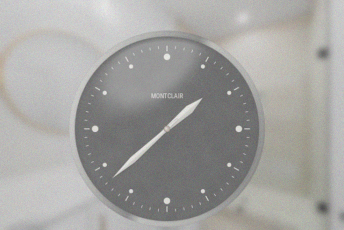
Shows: h=1 m=38
